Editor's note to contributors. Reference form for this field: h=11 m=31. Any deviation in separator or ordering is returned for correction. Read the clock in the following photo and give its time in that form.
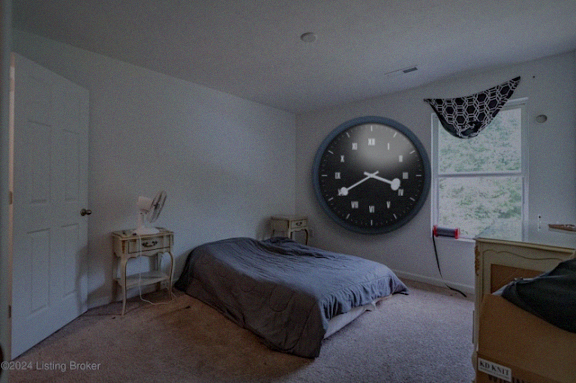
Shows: h=3 m=40
